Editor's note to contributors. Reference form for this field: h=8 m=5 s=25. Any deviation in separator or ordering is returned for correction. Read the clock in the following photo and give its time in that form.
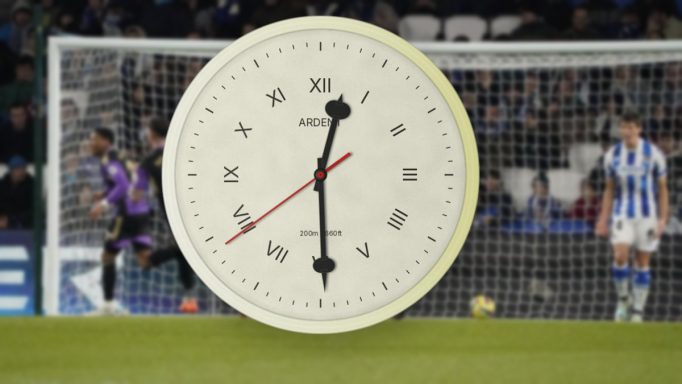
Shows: h=12 m=29 s=39
